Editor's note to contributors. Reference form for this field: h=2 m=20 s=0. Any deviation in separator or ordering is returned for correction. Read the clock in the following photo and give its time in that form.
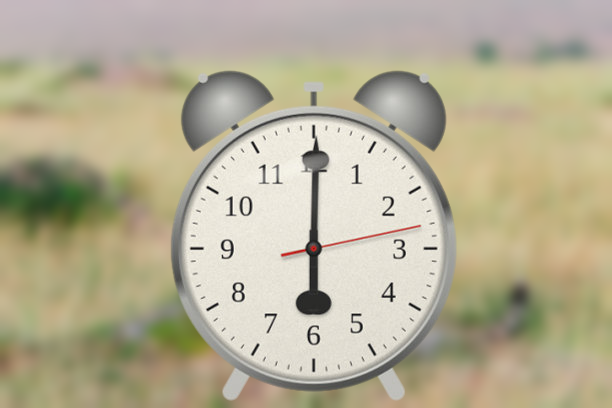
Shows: h=6 m=0 s=13
